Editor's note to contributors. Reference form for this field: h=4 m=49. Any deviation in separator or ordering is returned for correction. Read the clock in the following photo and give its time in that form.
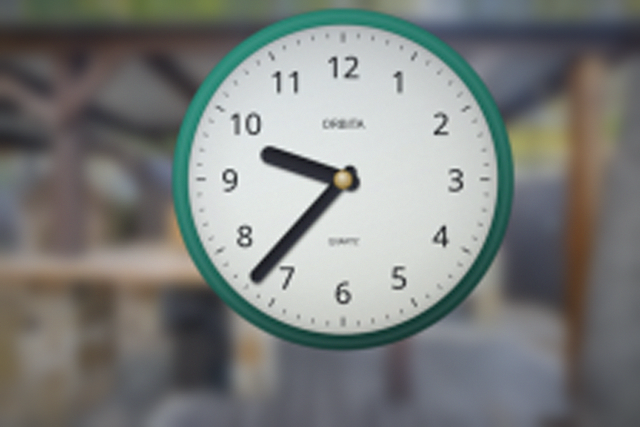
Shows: h=9 m=37
